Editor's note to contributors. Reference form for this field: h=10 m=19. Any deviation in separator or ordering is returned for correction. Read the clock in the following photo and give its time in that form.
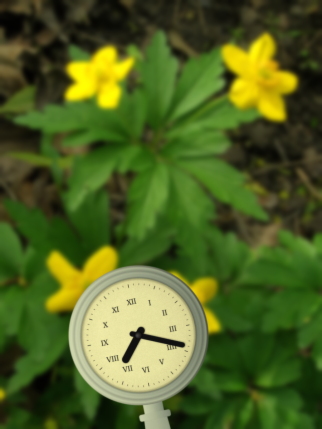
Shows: h=7 m=19
